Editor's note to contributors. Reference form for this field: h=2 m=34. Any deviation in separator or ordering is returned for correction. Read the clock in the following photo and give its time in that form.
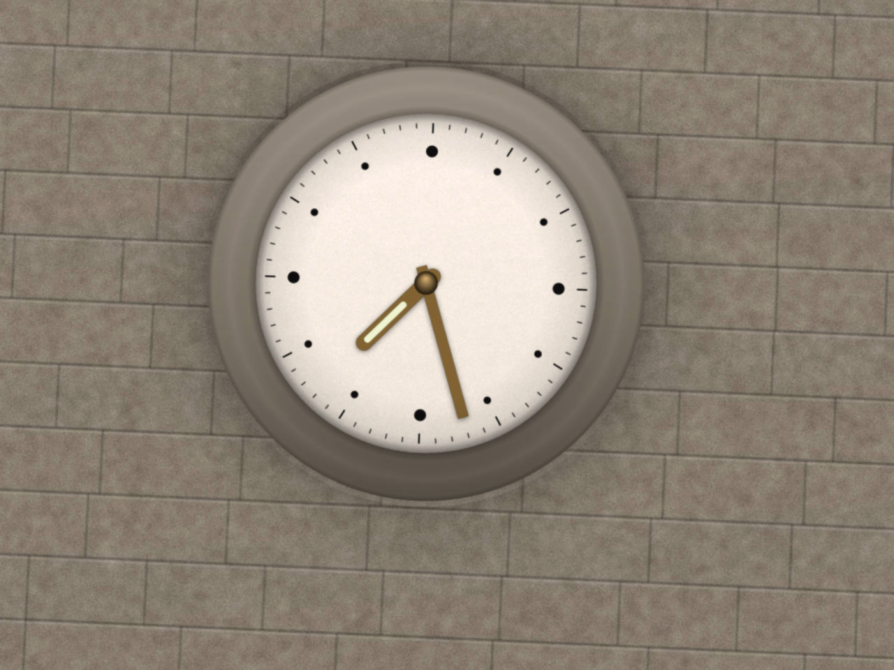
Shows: h=7 m=27
